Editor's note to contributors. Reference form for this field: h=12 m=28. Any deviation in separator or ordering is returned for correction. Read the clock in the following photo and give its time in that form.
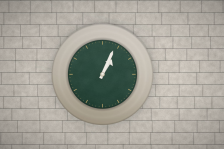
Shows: h=1 m=4
